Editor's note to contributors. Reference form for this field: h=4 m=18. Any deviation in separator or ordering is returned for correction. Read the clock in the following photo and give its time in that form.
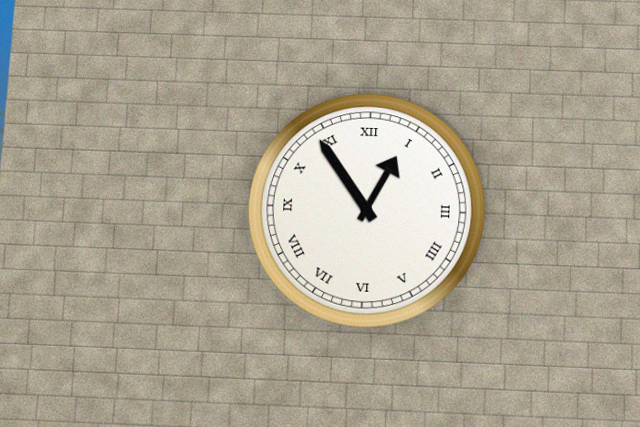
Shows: h=12 m=54
